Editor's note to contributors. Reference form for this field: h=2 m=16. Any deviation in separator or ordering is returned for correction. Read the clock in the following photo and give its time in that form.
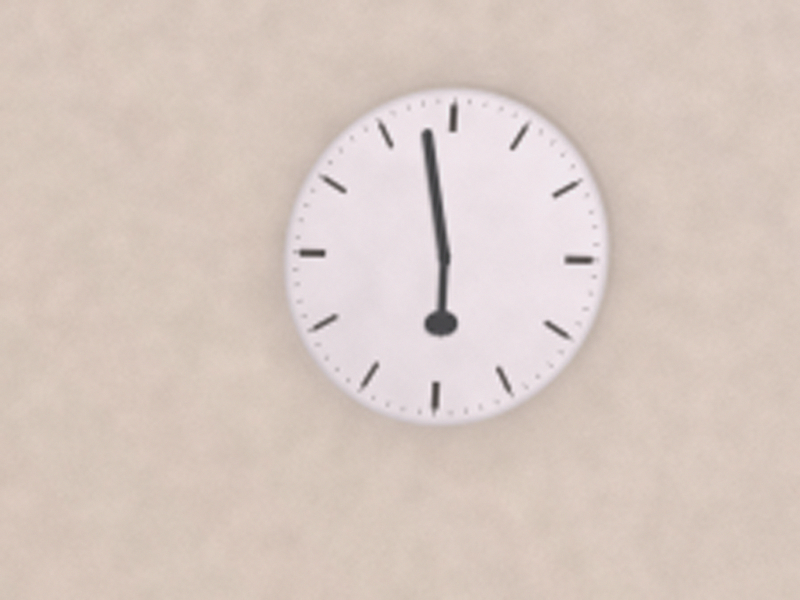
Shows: h=5 m=58
